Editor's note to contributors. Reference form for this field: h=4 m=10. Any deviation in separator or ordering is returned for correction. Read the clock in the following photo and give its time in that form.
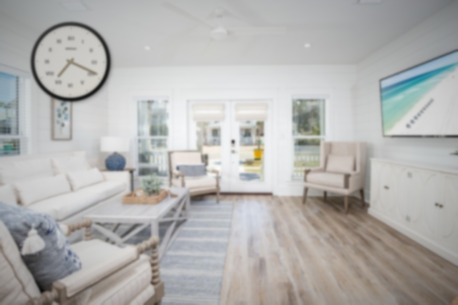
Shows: h=7 m=19
